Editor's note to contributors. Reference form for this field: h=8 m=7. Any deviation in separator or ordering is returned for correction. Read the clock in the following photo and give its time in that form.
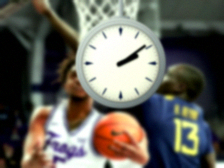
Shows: h=2 m=9
